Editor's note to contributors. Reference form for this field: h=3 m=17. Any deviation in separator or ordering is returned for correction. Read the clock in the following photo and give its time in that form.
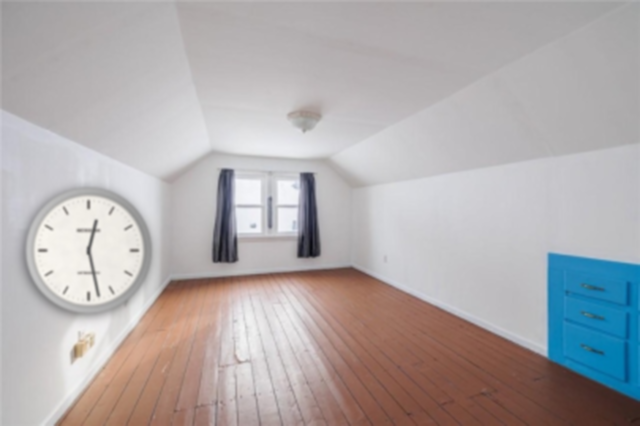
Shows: h=12 m=28
